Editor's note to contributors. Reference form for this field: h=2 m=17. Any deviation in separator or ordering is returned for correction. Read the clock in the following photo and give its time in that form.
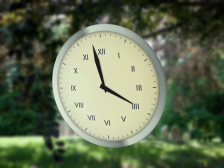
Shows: h=3 m=58
